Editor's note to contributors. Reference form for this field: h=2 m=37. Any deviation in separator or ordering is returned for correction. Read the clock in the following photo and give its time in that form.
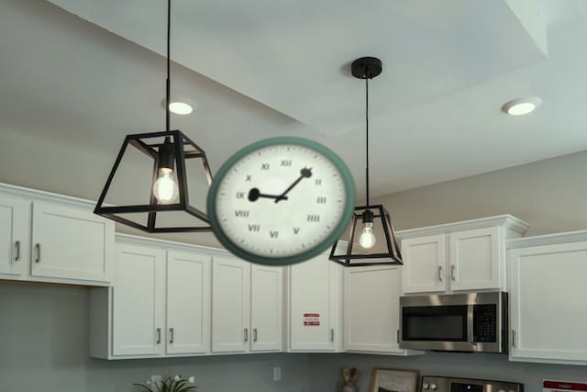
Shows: h=9 m=6
